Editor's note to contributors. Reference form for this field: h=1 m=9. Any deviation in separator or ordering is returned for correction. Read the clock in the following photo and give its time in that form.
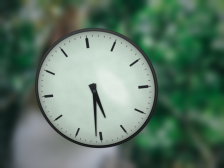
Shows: h=5 m=31
